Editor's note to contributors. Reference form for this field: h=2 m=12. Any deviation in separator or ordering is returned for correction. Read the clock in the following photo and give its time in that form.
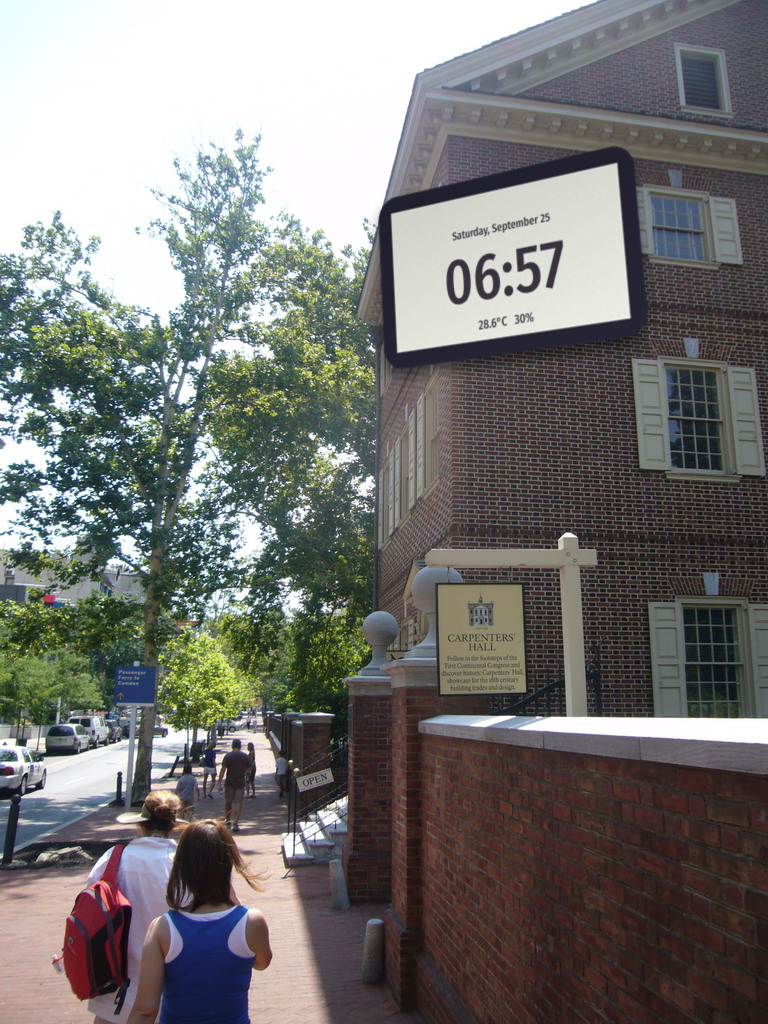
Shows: h=6 m=57
